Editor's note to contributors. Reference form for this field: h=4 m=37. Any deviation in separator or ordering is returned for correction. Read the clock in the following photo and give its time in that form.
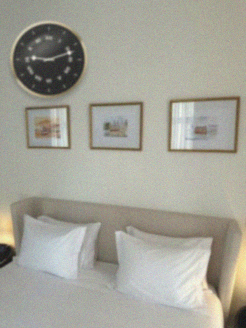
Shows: h=9 m=12
